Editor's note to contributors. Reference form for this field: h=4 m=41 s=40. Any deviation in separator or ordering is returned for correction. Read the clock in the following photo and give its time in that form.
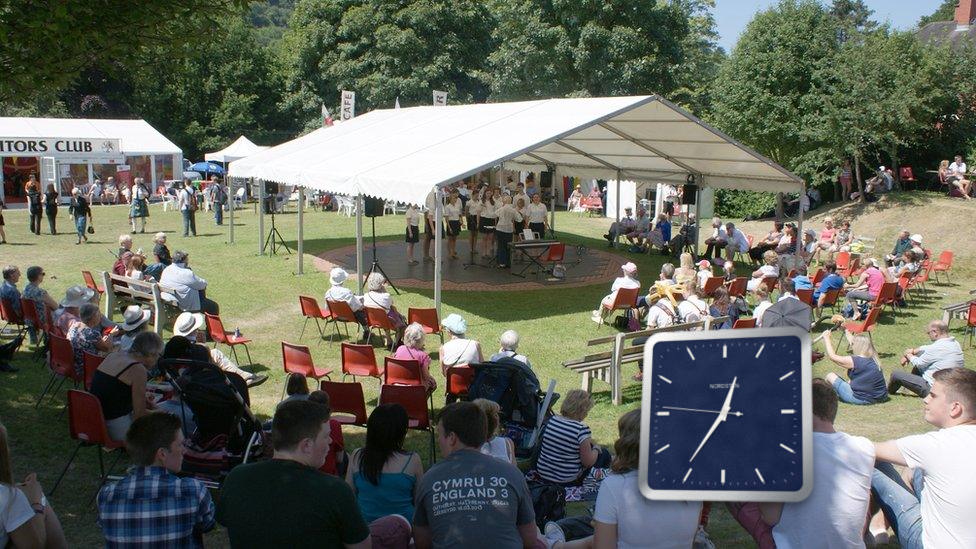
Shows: h=12 m=35 s=46
